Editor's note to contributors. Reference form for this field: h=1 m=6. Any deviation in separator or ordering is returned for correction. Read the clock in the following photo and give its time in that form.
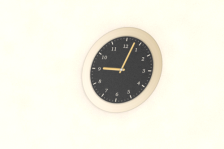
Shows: h=9 m=3
